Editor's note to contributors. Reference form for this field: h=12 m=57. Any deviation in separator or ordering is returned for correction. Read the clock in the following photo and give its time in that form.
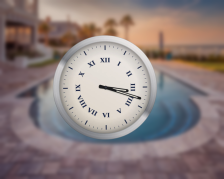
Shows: h=3 m=18
